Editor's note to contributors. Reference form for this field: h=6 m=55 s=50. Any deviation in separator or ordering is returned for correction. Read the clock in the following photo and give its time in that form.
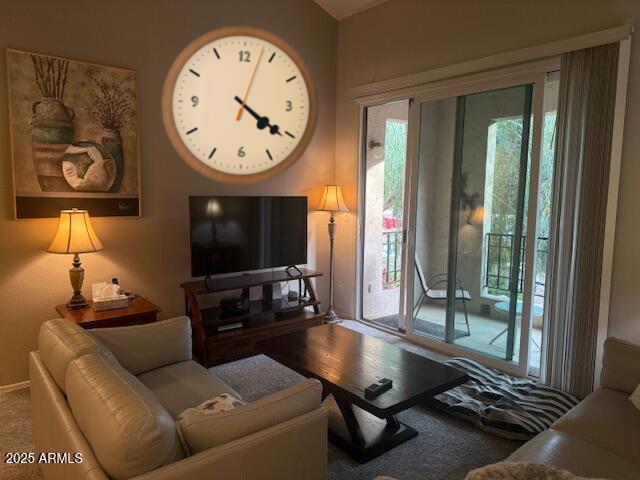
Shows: h=4 m=21 s=3
